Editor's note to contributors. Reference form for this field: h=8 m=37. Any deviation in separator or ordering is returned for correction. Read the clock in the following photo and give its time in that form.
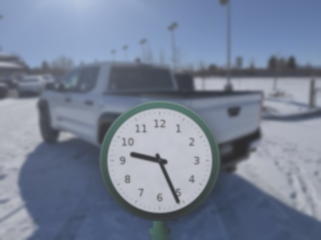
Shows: h=9 m=26
